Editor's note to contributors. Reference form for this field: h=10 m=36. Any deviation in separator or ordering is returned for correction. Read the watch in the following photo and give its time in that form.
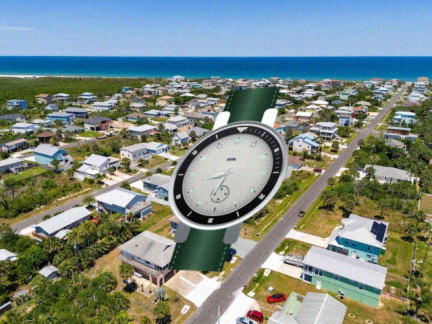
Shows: h=8 m=33
